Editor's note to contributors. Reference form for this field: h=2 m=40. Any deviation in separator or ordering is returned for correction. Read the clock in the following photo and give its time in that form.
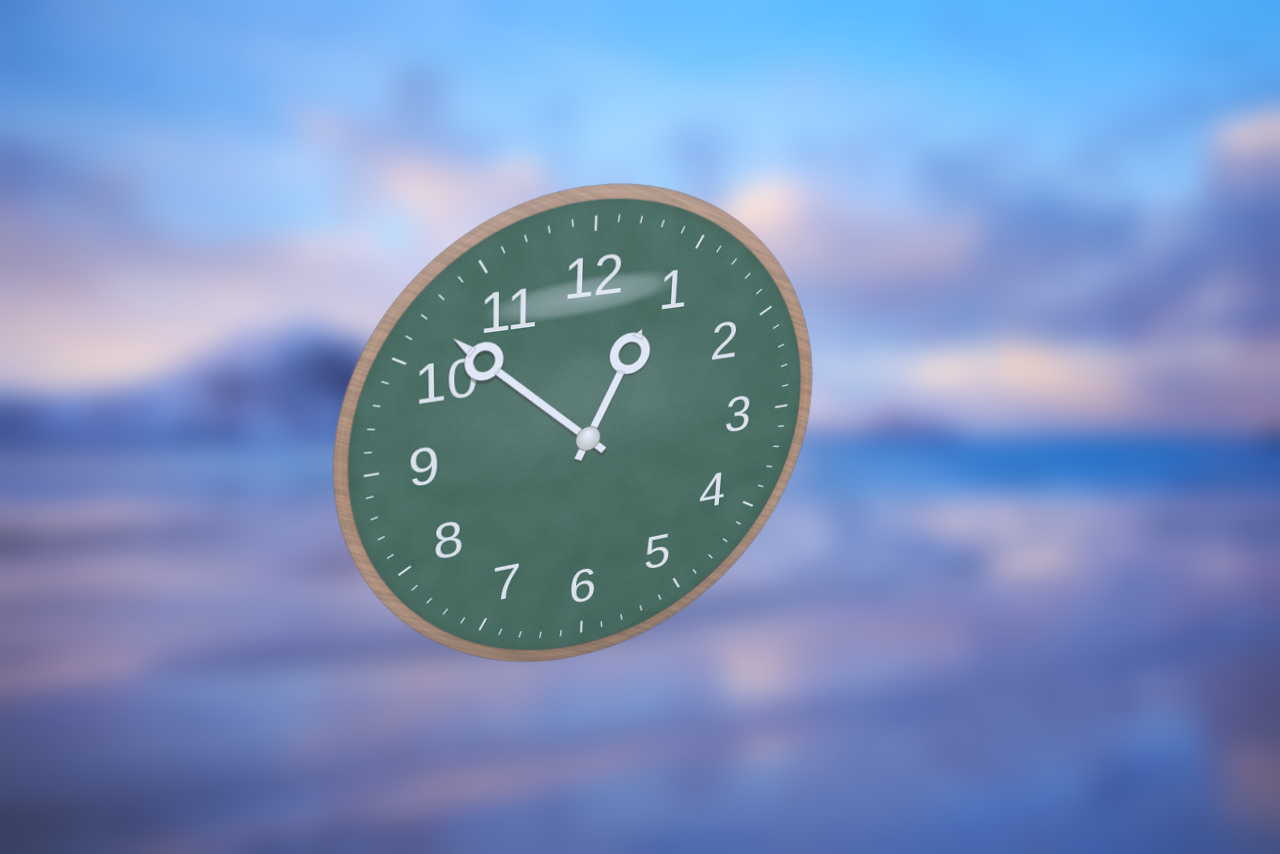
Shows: h=12 m=52
